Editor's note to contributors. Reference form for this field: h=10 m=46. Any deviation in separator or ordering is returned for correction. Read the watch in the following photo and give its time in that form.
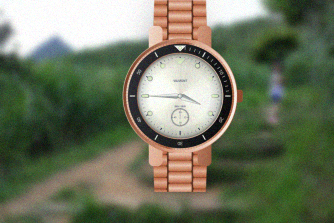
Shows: h=3 m=45
